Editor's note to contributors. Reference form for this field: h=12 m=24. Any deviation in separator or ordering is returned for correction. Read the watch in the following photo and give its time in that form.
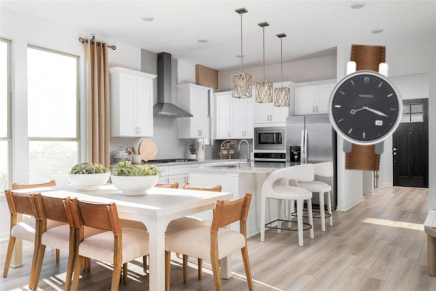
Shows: h=8 m=18
